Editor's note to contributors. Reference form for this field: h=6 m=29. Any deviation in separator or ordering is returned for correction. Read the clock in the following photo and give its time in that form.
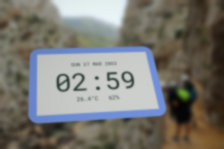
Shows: h=2 m=59
